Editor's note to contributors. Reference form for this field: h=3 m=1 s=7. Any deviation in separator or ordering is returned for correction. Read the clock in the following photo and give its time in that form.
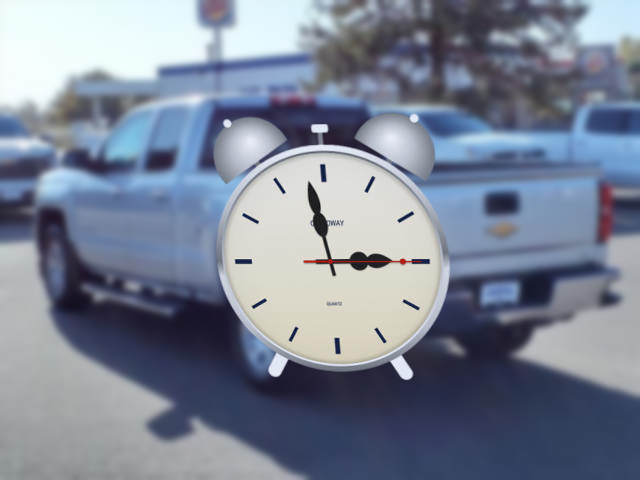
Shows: h=2 m=58 s=15
